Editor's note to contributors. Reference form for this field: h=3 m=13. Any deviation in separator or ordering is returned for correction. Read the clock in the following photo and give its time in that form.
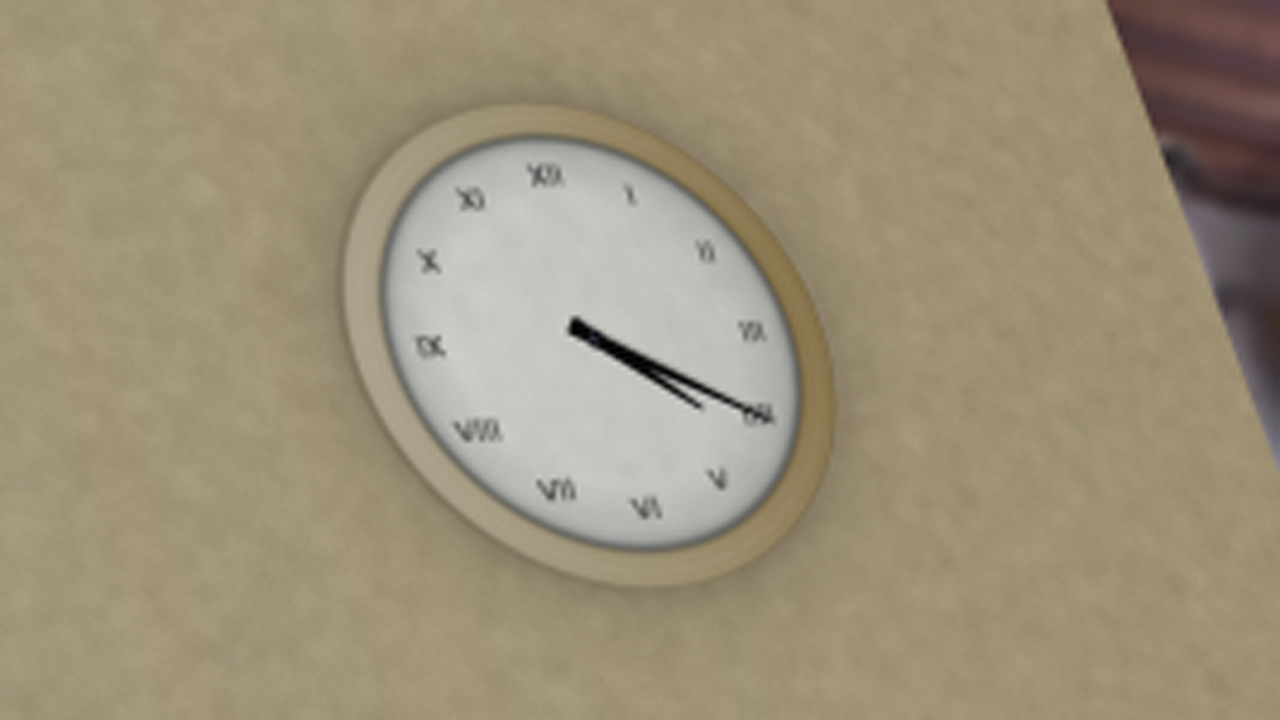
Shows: h=4 m=20
